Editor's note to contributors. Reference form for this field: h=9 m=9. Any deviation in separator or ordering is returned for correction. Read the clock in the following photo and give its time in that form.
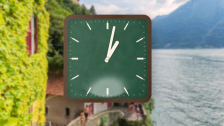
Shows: h=1 m=2
